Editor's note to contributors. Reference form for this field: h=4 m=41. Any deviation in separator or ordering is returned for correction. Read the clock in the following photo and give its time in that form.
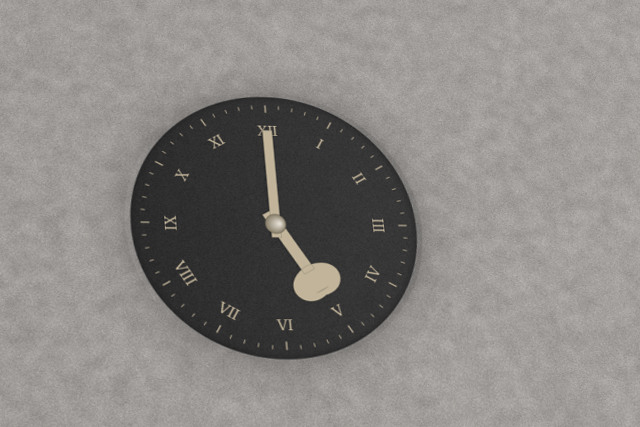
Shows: h=5 m=0
